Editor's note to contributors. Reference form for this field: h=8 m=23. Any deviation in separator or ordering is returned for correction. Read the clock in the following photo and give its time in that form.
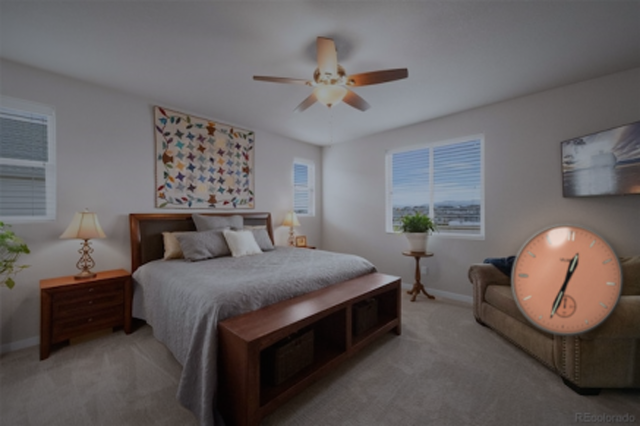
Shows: h=12 m=33
